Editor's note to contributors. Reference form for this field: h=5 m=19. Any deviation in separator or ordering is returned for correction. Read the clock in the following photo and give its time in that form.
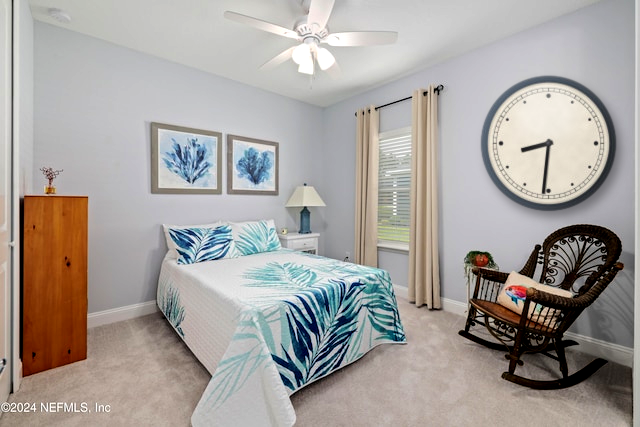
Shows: h=8 m=31
